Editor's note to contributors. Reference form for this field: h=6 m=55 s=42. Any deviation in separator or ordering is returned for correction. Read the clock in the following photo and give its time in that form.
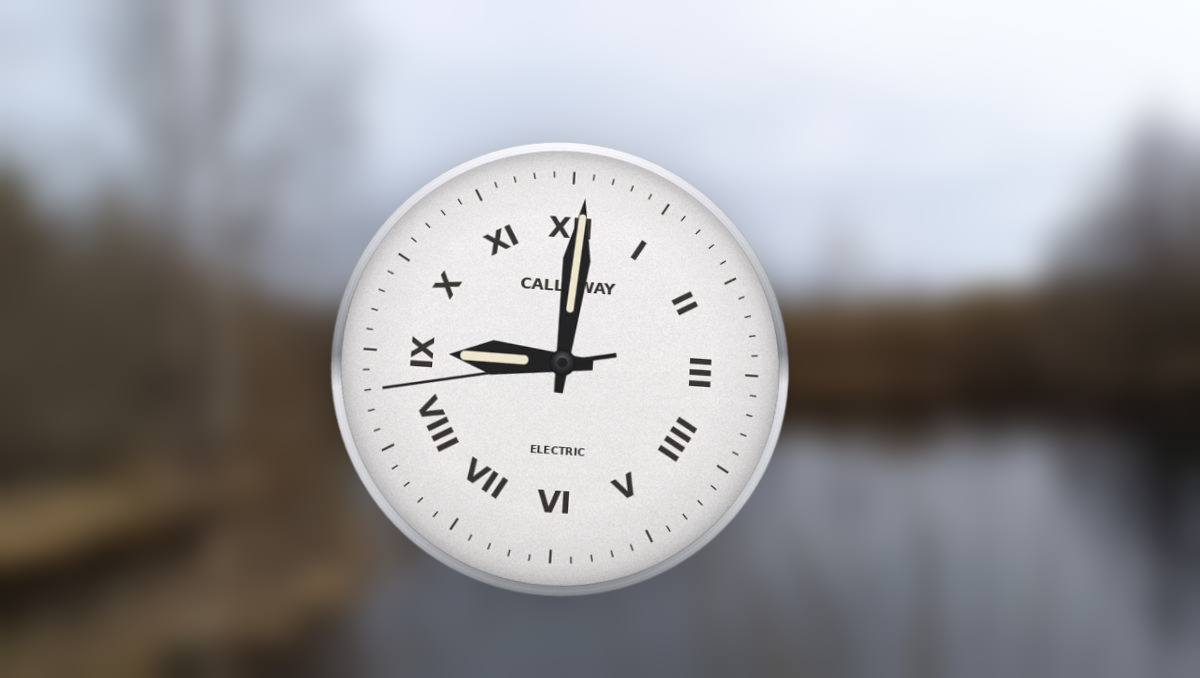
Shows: h=9 m=0 s=43
